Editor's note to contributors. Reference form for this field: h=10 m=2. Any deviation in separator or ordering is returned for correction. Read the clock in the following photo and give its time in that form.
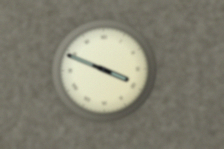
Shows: h=3 m=49
